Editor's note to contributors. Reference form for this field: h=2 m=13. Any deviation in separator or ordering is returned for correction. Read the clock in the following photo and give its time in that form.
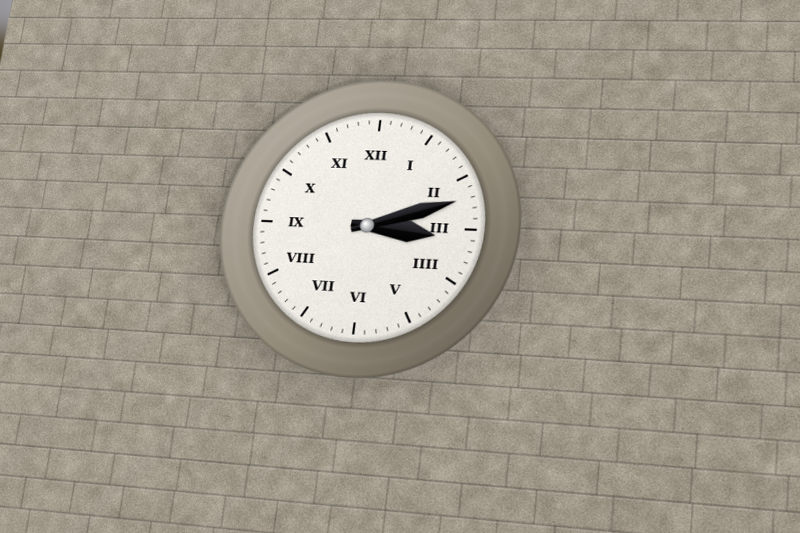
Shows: h=3 m=12
